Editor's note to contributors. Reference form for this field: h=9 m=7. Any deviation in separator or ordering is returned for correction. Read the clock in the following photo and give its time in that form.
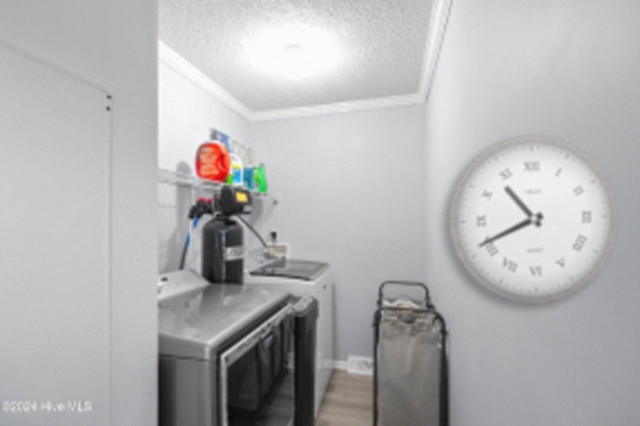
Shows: h=10 m=41
